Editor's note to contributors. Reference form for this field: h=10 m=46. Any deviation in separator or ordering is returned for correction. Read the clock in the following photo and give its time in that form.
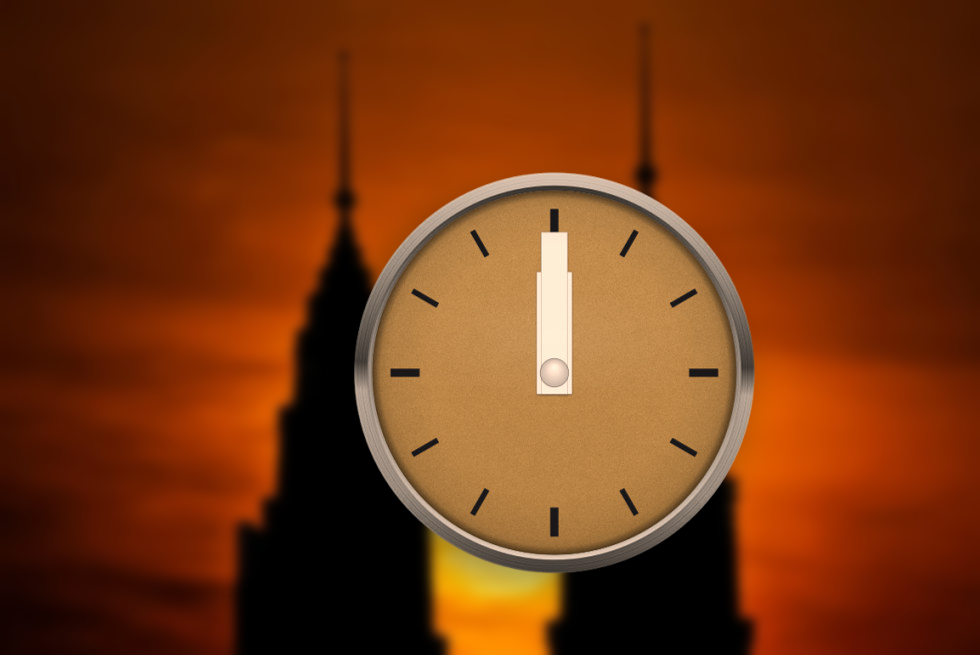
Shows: h=12 m=0
